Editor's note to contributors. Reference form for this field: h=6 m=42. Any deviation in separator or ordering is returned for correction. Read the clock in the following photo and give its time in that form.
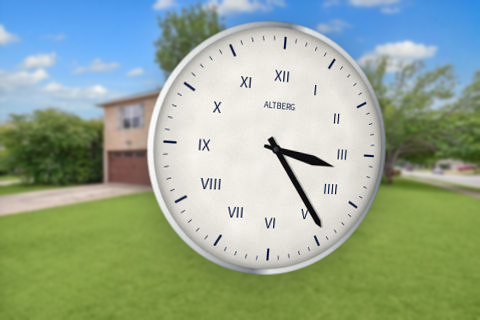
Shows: h=3 m=24
